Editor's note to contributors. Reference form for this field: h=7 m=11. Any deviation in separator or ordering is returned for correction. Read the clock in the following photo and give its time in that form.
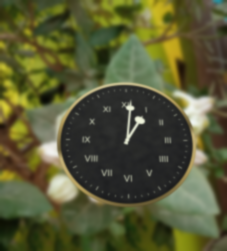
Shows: h=1 m=1
